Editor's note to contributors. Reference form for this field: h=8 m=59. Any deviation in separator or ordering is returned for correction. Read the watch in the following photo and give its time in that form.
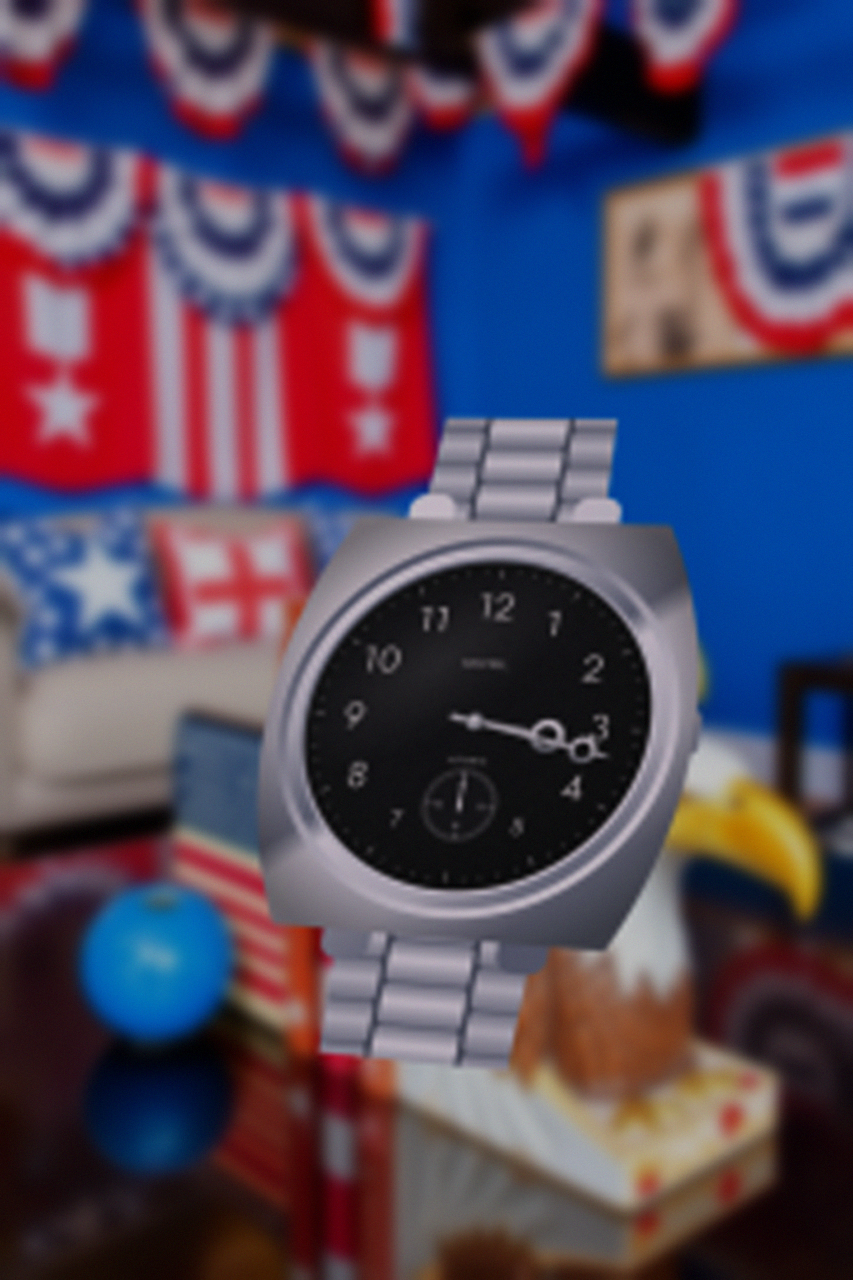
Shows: h=3 m=17
